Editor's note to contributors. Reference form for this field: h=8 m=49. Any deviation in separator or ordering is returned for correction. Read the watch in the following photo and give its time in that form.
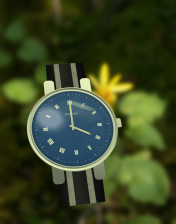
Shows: h=4 m=0
